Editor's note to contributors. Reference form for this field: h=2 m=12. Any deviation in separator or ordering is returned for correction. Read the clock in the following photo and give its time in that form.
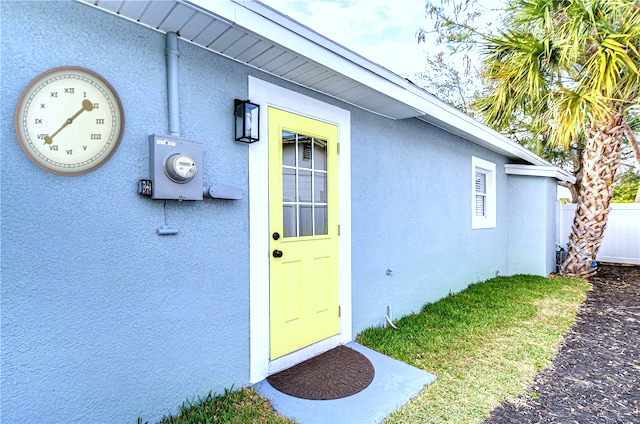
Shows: h=1 m=38
